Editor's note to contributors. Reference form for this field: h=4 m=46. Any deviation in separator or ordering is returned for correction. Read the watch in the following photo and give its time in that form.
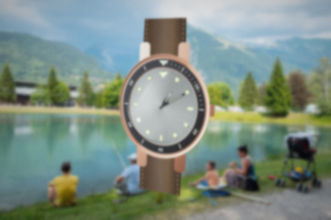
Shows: h=1 m=10
